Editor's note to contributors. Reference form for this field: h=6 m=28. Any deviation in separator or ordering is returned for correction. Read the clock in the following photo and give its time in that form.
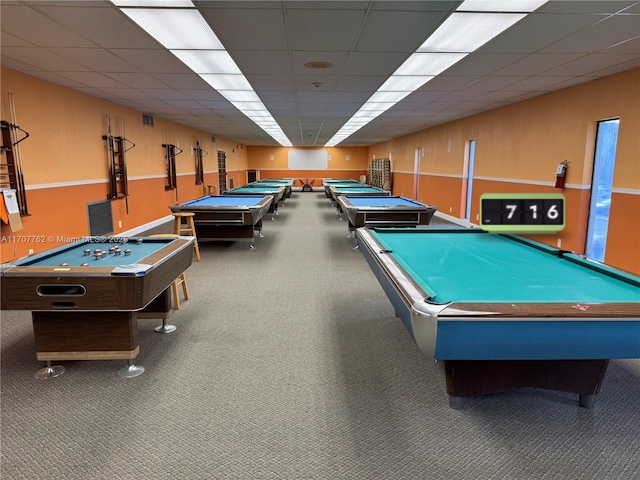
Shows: h=7 m=16
